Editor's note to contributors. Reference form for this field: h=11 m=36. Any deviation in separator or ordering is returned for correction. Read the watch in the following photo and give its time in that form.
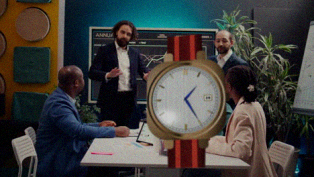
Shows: h=1 m=25
